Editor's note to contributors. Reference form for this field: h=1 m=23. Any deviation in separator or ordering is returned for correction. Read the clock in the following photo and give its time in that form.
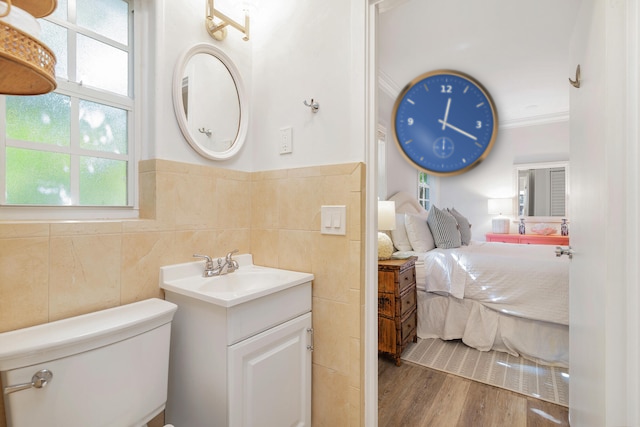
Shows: h=12 m=19
